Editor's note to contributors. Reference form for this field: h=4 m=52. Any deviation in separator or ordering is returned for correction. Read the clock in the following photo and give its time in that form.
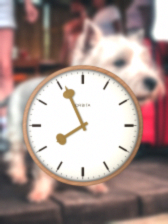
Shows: h=7 m=56
